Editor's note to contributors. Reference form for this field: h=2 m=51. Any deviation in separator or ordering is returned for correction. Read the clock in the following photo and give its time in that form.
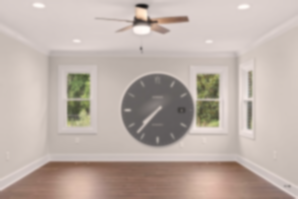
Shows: h=7 m=37
